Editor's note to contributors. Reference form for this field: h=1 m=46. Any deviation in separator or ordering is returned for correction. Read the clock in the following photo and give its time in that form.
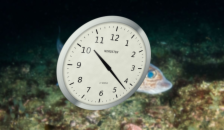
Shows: h=10 m=22
